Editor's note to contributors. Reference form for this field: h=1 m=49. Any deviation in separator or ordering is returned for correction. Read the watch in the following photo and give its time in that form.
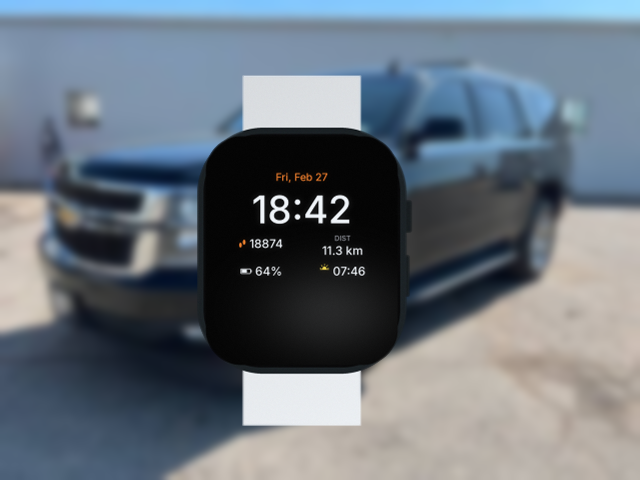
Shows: h=18 m=42
